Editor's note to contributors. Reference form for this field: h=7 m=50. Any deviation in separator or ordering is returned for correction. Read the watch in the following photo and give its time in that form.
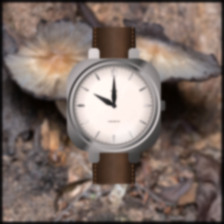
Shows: h=10 m=0
